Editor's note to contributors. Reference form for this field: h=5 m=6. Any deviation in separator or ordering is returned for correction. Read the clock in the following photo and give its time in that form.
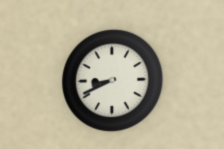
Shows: h=8 m=41
